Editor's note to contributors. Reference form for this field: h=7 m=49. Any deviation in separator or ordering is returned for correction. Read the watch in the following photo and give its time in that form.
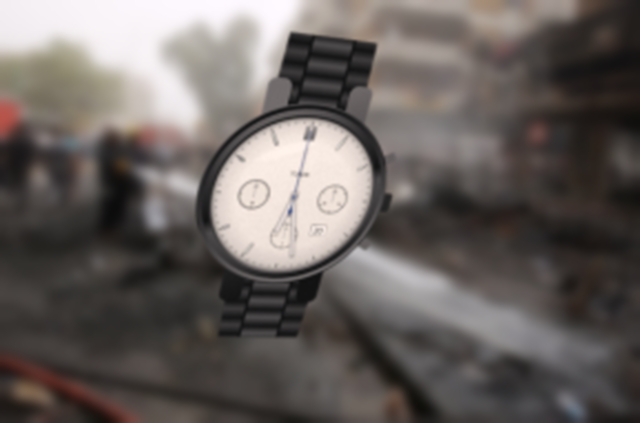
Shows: h=6 m=28
